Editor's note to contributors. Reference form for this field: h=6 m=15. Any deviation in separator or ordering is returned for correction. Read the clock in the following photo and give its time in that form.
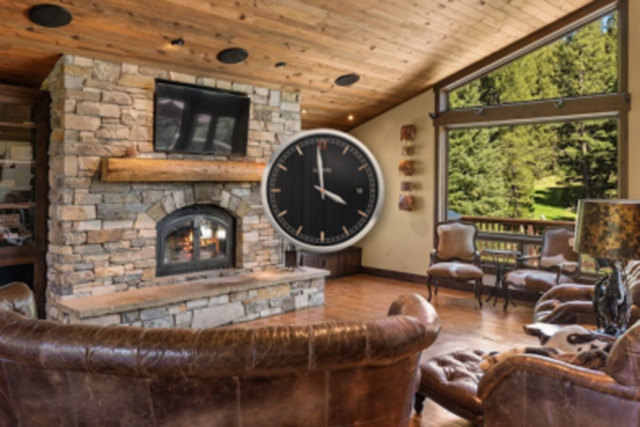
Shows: h=3 m=59
